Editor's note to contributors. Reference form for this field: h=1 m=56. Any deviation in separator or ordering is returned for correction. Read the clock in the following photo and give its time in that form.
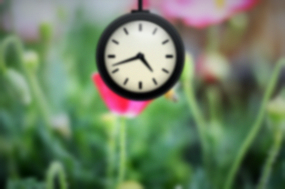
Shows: h=4 m=42
